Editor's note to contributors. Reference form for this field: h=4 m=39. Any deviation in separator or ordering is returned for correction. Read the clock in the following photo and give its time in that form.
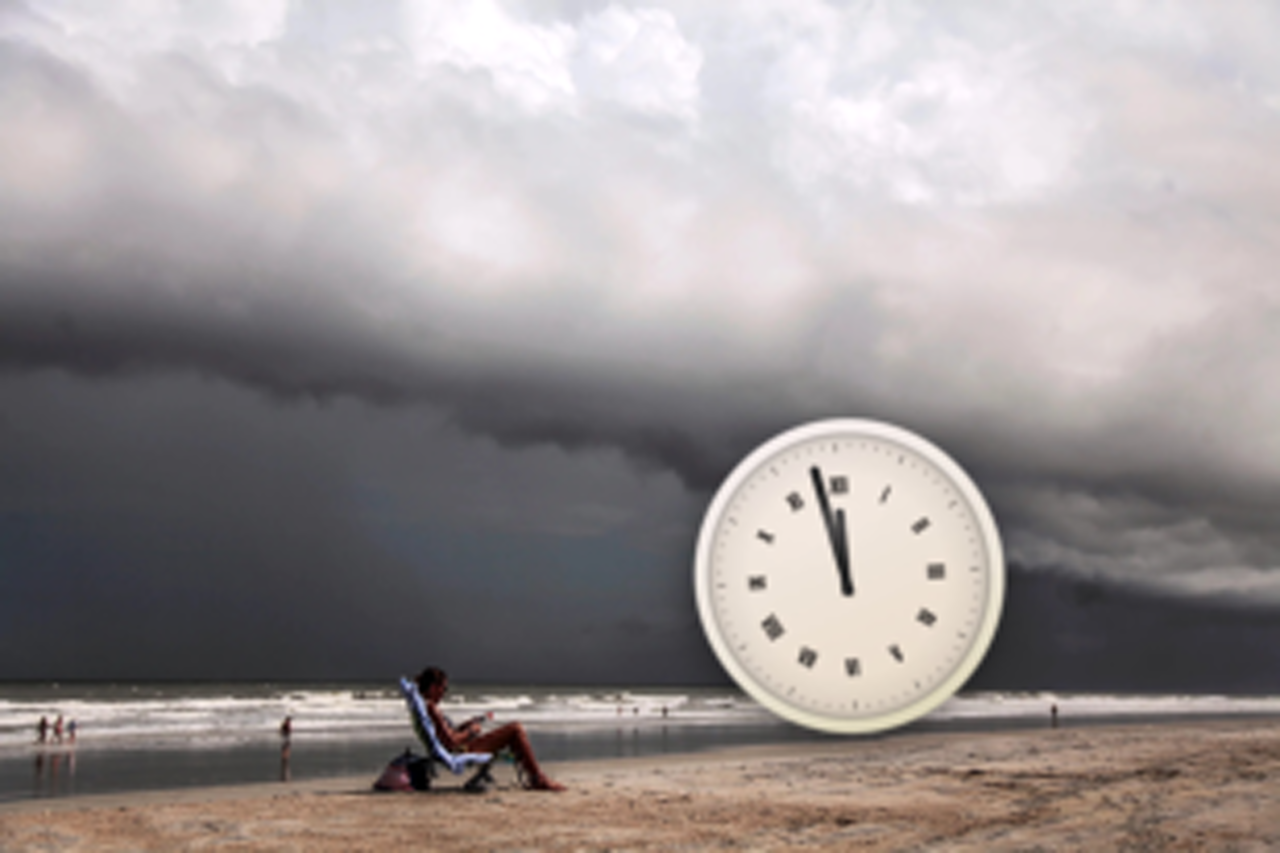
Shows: h=11 m=58
